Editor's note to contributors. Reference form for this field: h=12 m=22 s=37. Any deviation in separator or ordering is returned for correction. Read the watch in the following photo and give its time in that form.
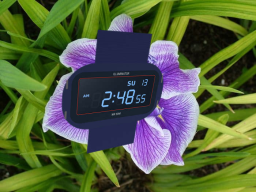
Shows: h=2 m=48 s=55
